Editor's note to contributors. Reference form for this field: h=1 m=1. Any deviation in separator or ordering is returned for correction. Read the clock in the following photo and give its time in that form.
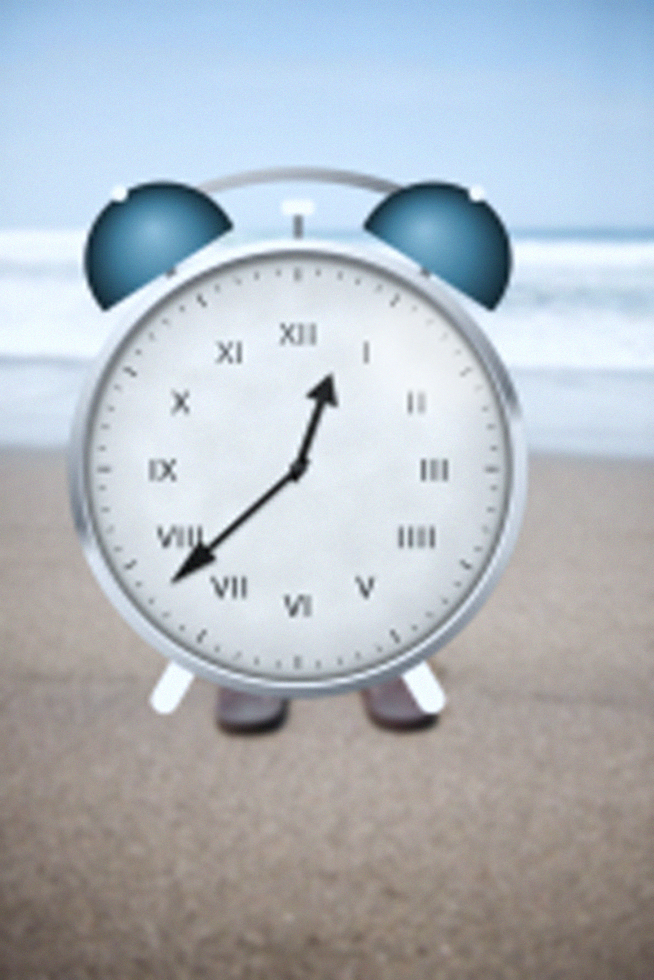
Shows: h=12 m=38
